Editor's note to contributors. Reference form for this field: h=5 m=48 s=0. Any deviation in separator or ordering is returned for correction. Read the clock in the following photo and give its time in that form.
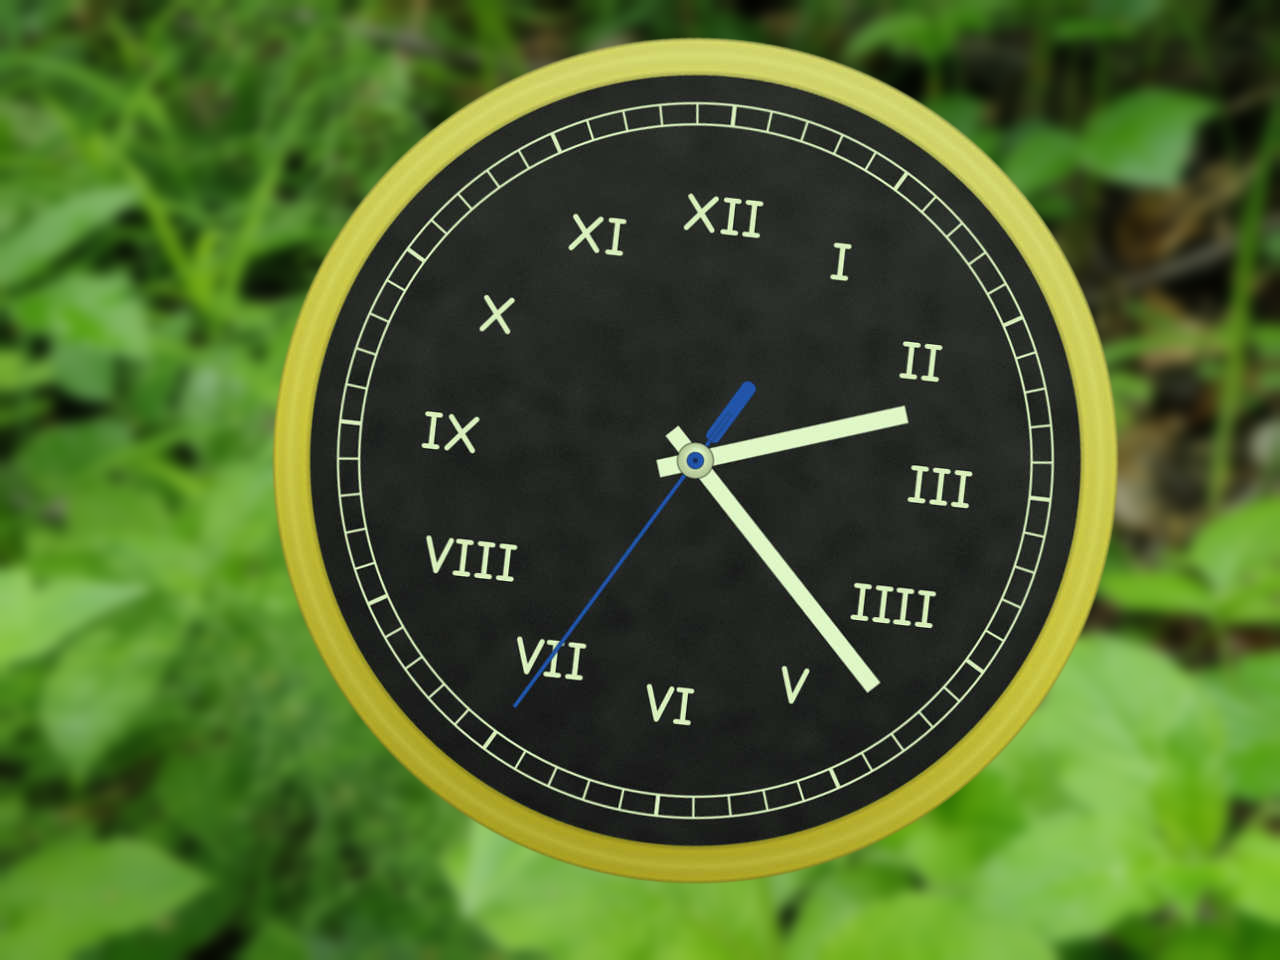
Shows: h=2 m=22 s=35
